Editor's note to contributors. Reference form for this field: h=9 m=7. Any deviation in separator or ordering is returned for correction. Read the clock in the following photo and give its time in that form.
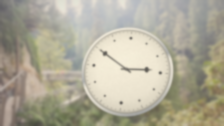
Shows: h=2 m=50
